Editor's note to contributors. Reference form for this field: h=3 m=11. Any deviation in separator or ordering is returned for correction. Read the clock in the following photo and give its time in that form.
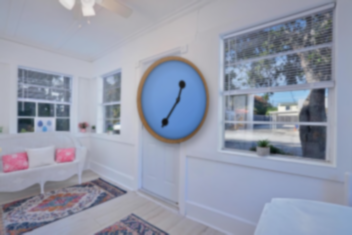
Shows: h=12 m=36
